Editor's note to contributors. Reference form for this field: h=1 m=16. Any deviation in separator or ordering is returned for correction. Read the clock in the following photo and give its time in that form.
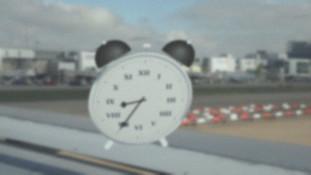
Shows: h=8 m=35
